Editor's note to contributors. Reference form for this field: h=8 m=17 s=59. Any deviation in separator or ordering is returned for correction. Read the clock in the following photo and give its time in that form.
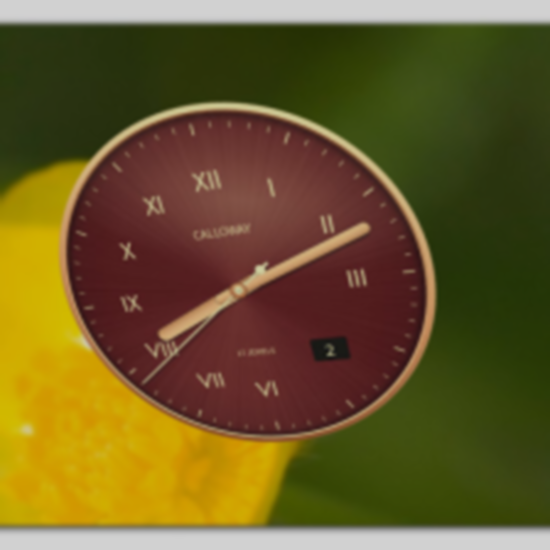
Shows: h=8 m=11 s=39
